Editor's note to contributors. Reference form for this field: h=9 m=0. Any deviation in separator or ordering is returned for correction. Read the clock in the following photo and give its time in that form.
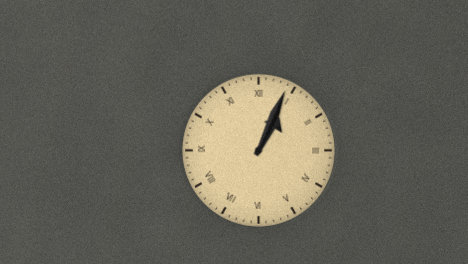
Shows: h=1 m=4
